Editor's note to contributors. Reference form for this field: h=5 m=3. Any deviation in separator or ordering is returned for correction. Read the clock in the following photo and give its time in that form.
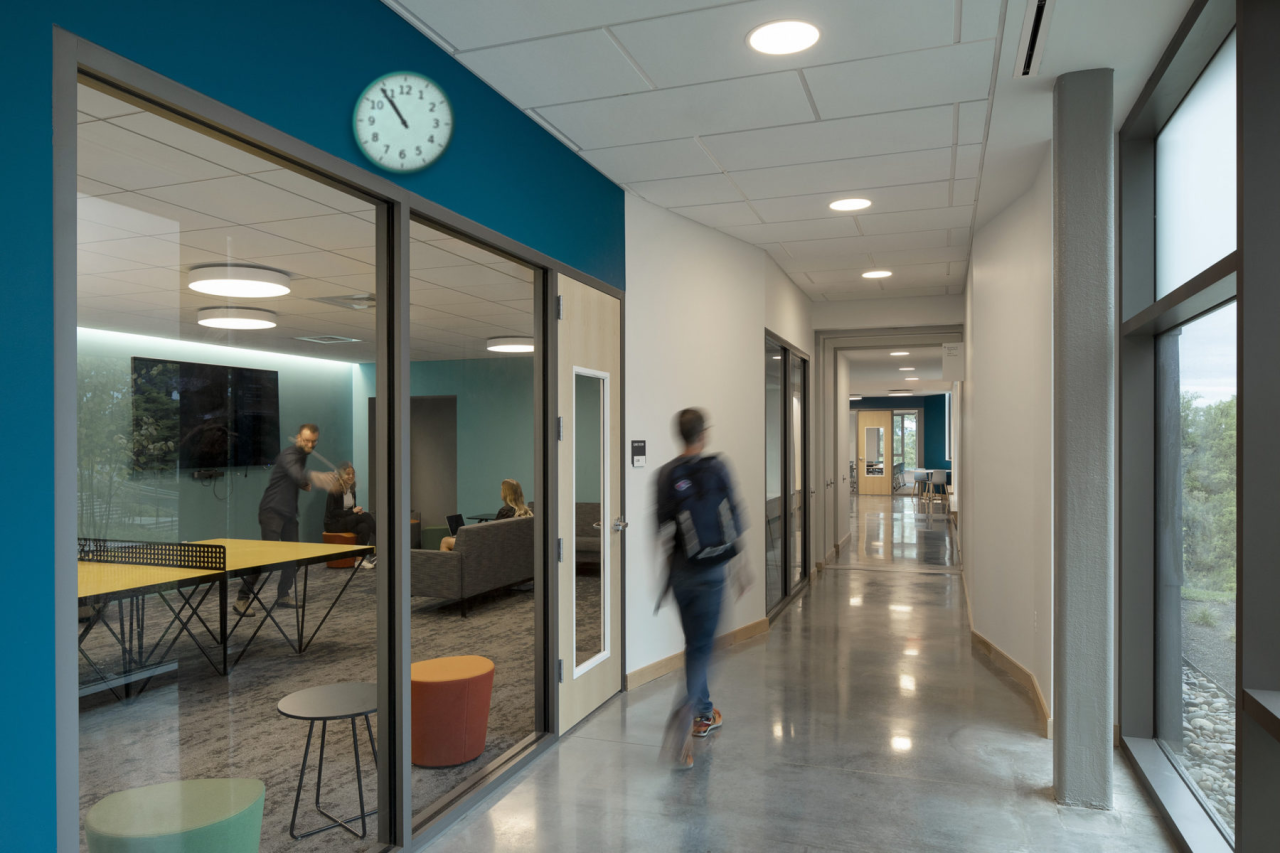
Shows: h=10 m=54
